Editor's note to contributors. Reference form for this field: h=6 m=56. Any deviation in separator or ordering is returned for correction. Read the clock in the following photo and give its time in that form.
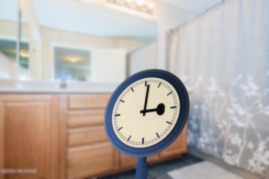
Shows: h=3 m=1
